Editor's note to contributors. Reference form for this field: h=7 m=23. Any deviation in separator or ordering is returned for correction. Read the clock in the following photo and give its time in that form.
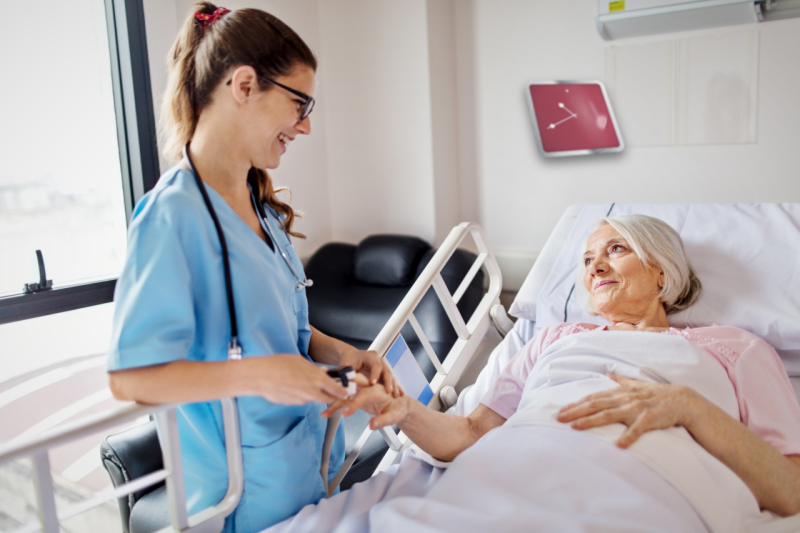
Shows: h=10 m=41
